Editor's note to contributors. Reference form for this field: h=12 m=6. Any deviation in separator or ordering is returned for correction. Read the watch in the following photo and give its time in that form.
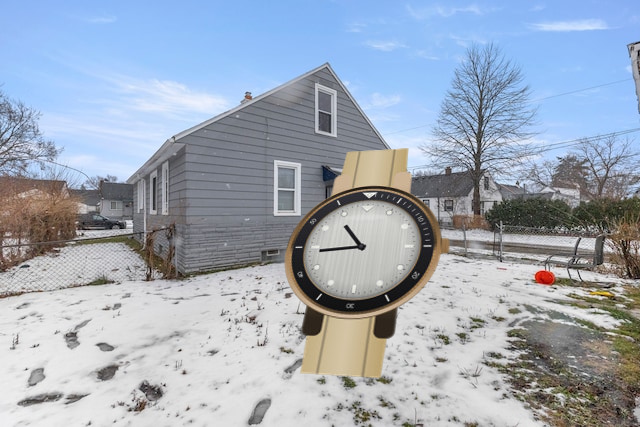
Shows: h=10 m=44
